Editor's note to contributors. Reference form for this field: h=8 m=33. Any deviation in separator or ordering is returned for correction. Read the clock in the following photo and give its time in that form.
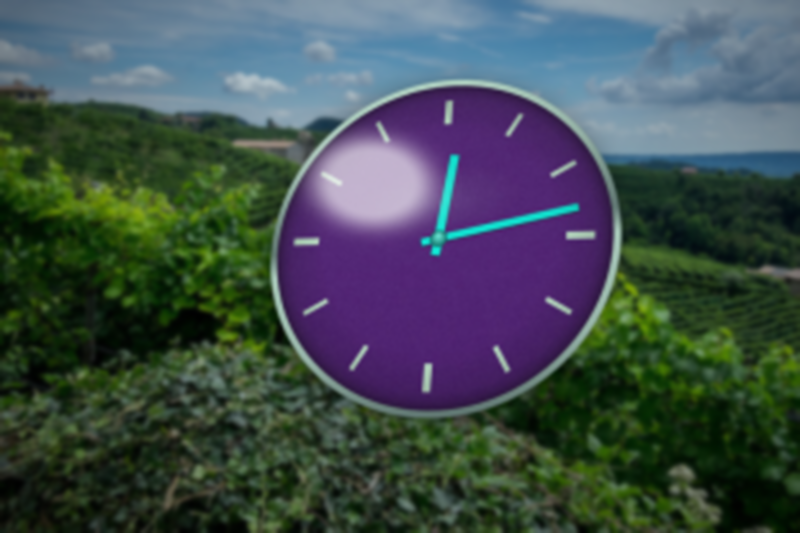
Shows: h=12 m=13
